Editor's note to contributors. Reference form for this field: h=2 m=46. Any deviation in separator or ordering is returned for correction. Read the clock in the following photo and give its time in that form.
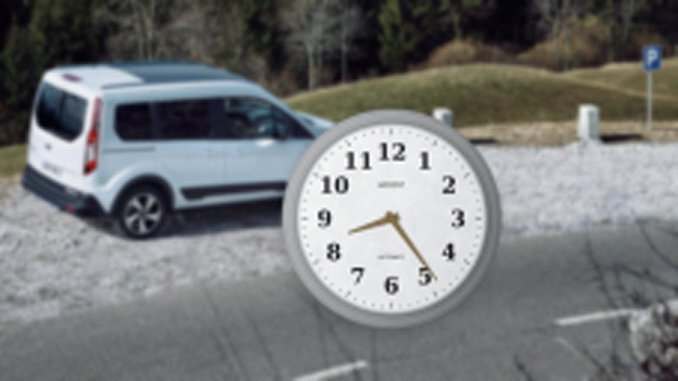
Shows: h=8 m=24
